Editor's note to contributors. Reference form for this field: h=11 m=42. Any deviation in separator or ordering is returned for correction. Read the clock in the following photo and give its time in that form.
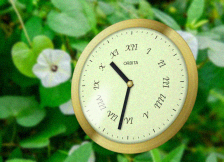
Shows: h=10 m=32
